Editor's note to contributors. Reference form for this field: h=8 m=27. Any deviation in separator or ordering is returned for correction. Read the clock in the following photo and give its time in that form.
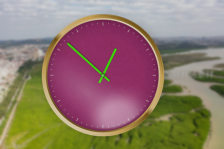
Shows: h=12 m=52
